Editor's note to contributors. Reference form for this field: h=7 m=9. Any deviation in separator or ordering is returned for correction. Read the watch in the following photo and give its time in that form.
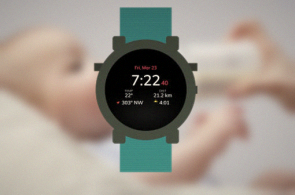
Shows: h=7 m=22
